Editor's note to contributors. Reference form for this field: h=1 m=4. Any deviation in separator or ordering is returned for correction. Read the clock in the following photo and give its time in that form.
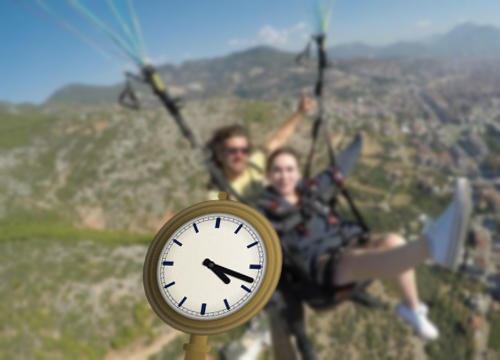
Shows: h=4 m=18
